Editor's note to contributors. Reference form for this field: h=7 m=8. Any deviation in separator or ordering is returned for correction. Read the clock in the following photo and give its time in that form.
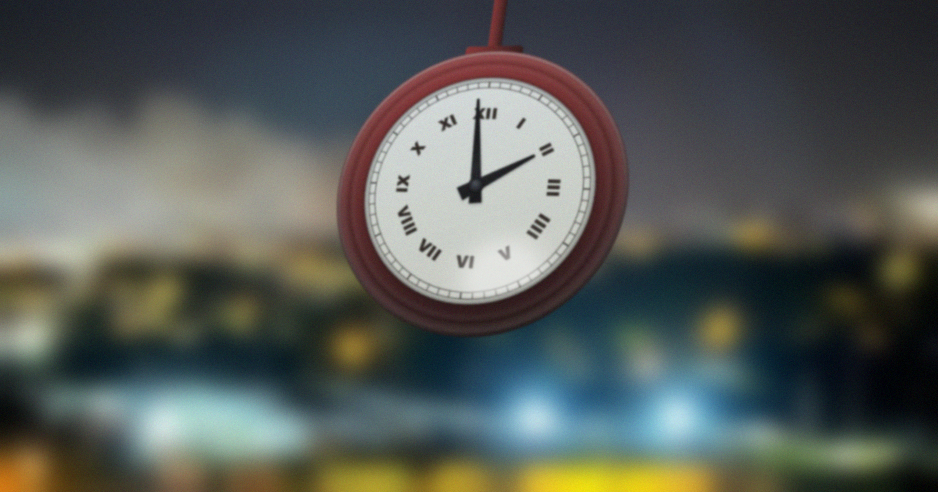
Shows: h=1 m=59
